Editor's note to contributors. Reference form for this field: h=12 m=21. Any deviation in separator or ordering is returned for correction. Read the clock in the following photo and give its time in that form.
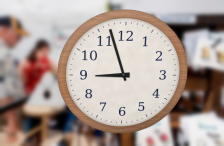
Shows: h=8 m=57
